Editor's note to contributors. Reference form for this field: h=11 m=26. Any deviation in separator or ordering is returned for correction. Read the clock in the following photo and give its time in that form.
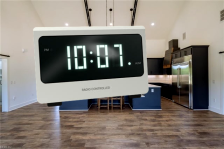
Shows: h=10 m=7
